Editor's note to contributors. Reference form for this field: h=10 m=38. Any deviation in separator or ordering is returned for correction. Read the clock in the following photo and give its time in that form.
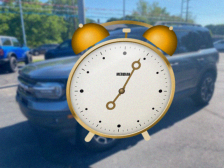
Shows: h=7 m=4
